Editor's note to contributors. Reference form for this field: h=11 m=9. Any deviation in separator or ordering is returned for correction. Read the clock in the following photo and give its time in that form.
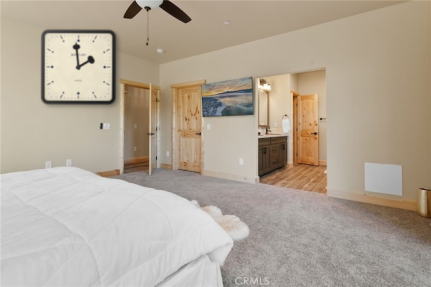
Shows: h=1 m=59
